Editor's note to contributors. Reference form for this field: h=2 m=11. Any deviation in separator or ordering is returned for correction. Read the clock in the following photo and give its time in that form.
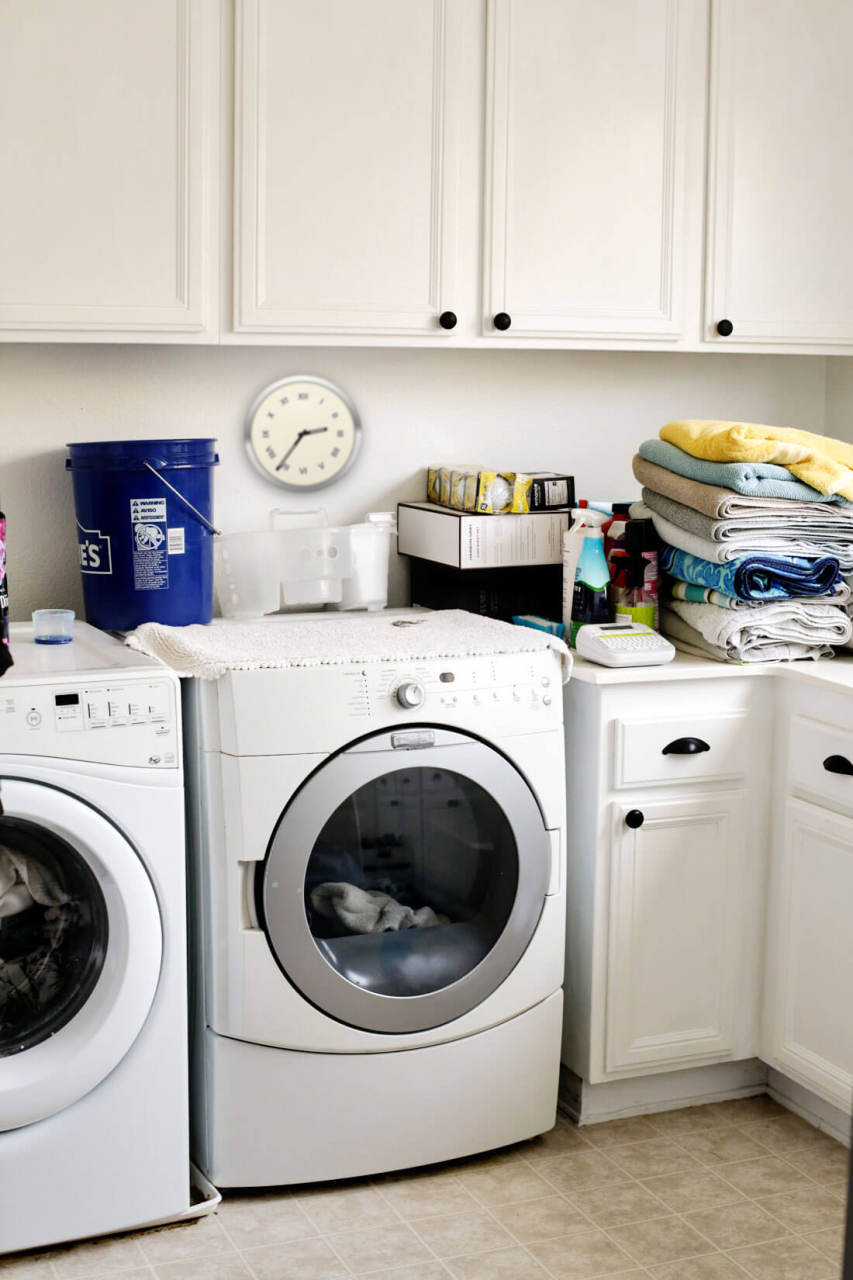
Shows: h=2 m=36
